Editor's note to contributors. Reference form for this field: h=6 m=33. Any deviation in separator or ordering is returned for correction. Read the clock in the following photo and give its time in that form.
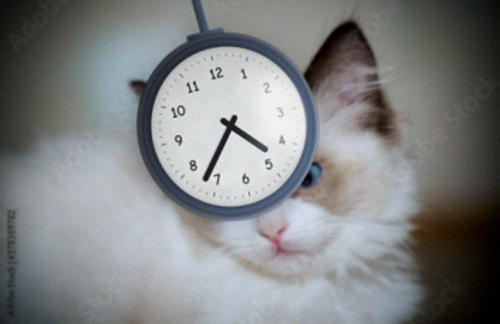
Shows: h=4 m=37
